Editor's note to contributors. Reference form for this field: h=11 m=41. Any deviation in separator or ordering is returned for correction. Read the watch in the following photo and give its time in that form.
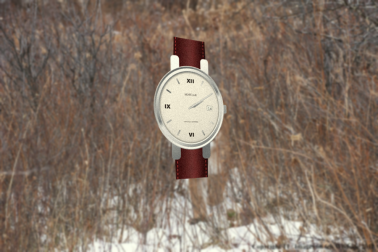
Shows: h=2 m=10
